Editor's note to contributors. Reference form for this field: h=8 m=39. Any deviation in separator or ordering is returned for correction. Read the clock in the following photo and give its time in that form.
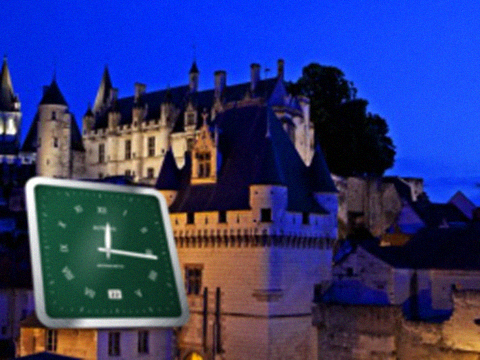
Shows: h=12 m=16
